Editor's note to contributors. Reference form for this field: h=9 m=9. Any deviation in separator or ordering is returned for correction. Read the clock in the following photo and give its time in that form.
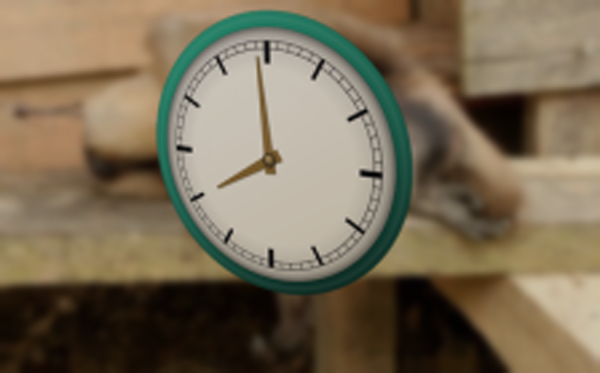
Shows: h=7 m=59
